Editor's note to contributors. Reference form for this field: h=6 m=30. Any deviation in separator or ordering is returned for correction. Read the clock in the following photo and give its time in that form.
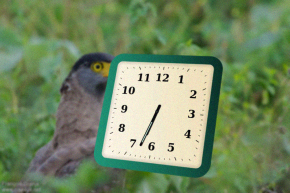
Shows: h=6 m=33
